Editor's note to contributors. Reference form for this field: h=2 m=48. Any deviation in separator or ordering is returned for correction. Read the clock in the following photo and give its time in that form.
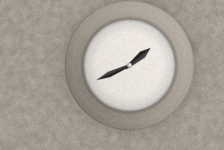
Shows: h=1 m=41
